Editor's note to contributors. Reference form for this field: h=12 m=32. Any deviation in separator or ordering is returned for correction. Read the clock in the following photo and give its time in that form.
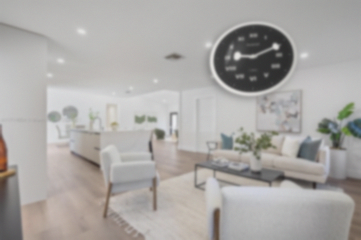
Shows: h=9 m=11
